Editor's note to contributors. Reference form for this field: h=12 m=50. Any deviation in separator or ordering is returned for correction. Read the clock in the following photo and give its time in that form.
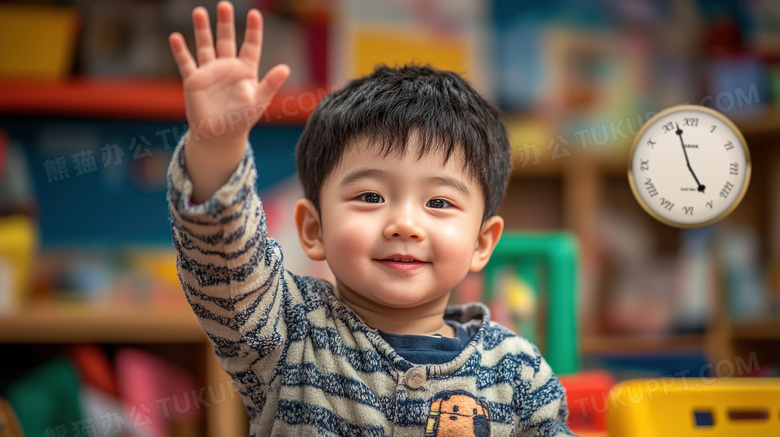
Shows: h=4 m=57
